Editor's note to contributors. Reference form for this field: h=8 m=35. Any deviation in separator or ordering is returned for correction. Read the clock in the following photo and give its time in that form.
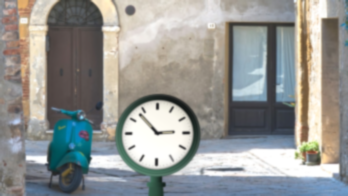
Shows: h=2 m=53
